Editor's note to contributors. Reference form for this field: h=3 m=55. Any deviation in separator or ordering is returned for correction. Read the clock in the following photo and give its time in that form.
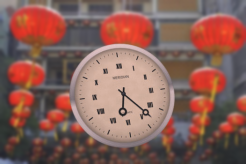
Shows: h=6 m=23
